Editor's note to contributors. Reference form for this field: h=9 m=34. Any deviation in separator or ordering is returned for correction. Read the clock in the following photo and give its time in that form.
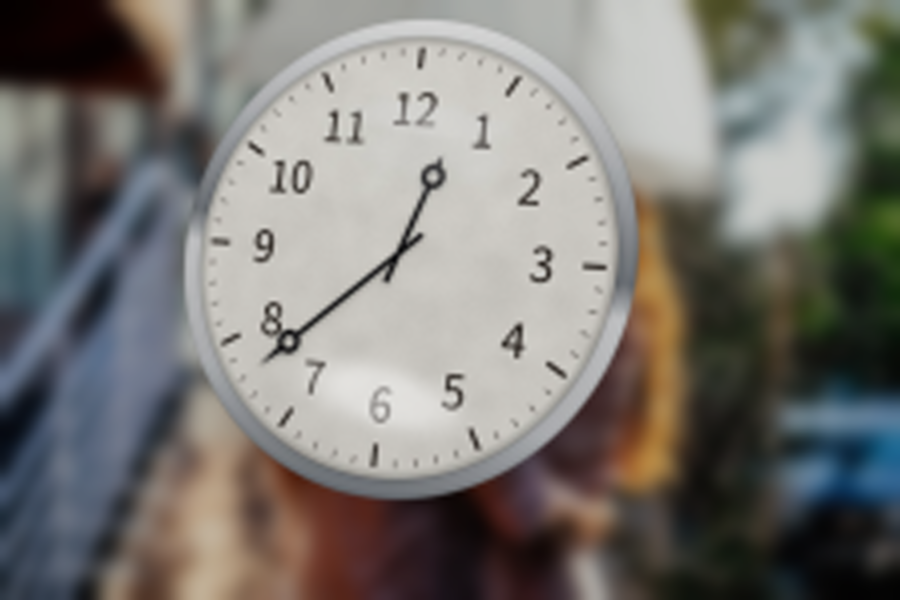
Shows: h=12 m=38
